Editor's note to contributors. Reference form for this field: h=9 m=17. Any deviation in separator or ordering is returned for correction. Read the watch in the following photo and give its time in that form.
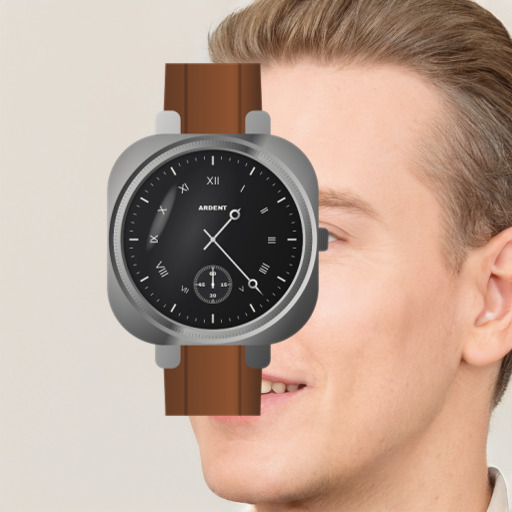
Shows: h=1 m=23
